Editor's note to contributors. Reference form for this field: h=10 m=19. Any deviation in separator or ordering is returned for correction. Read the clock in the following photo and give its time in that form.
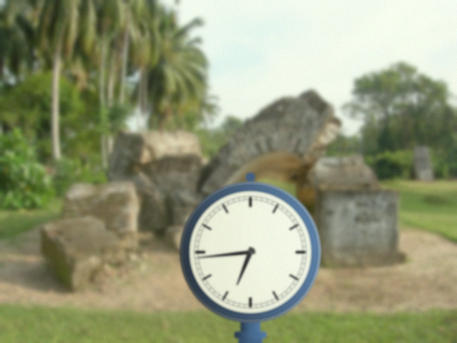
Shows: h=6 m=44
